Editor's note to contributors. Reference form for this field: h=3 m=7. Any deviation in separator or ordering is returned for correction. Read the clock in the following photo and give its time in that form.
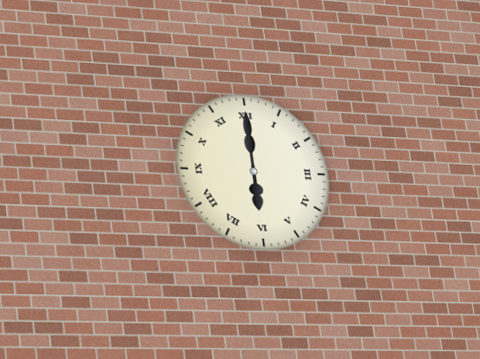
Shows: h=6 m=0
